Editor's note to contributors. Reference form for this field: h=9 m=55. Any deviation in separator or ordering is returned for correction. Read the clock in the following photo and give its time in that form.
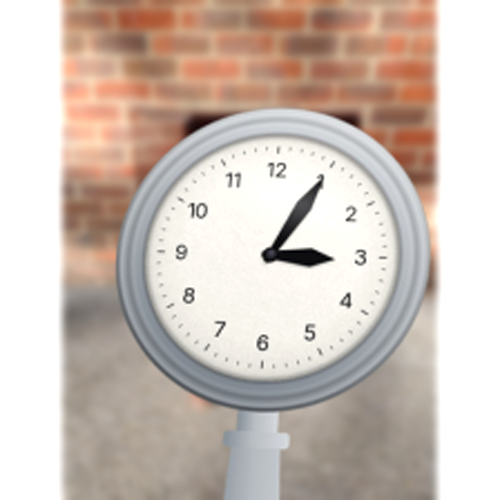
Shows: h=3 m=5
